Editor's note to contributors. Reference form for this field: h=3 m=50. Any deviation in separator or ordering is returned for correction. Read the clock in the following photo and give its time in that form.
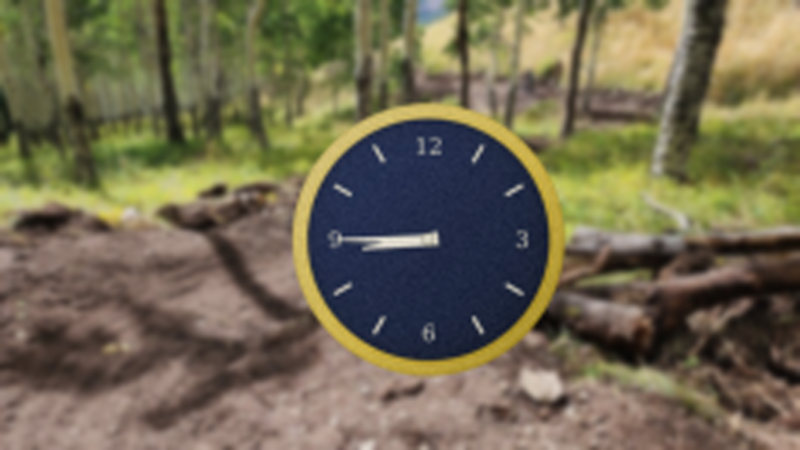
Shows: h=8 m=45
